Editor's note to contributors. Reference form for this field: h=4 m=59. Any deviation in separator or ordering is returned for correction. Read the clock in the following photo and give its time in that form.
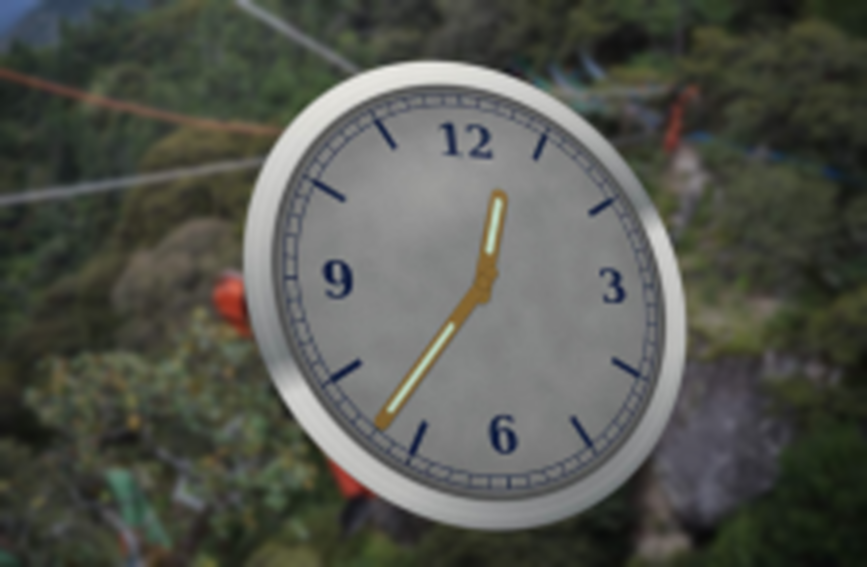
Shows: h=12 m=37
